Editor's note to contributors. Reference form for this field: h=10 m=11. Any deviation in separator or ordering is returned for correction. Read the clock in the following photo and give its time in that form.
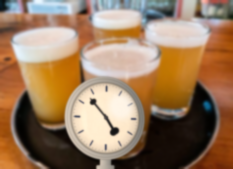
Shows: h=4 m=53
